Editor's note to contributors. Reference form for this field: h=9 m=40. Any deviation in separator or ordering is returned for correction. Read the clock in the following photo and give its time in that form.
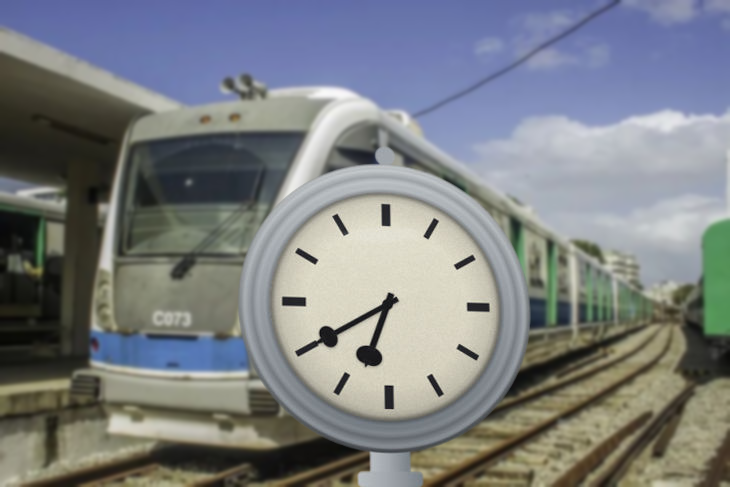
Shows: h=6 m=40
